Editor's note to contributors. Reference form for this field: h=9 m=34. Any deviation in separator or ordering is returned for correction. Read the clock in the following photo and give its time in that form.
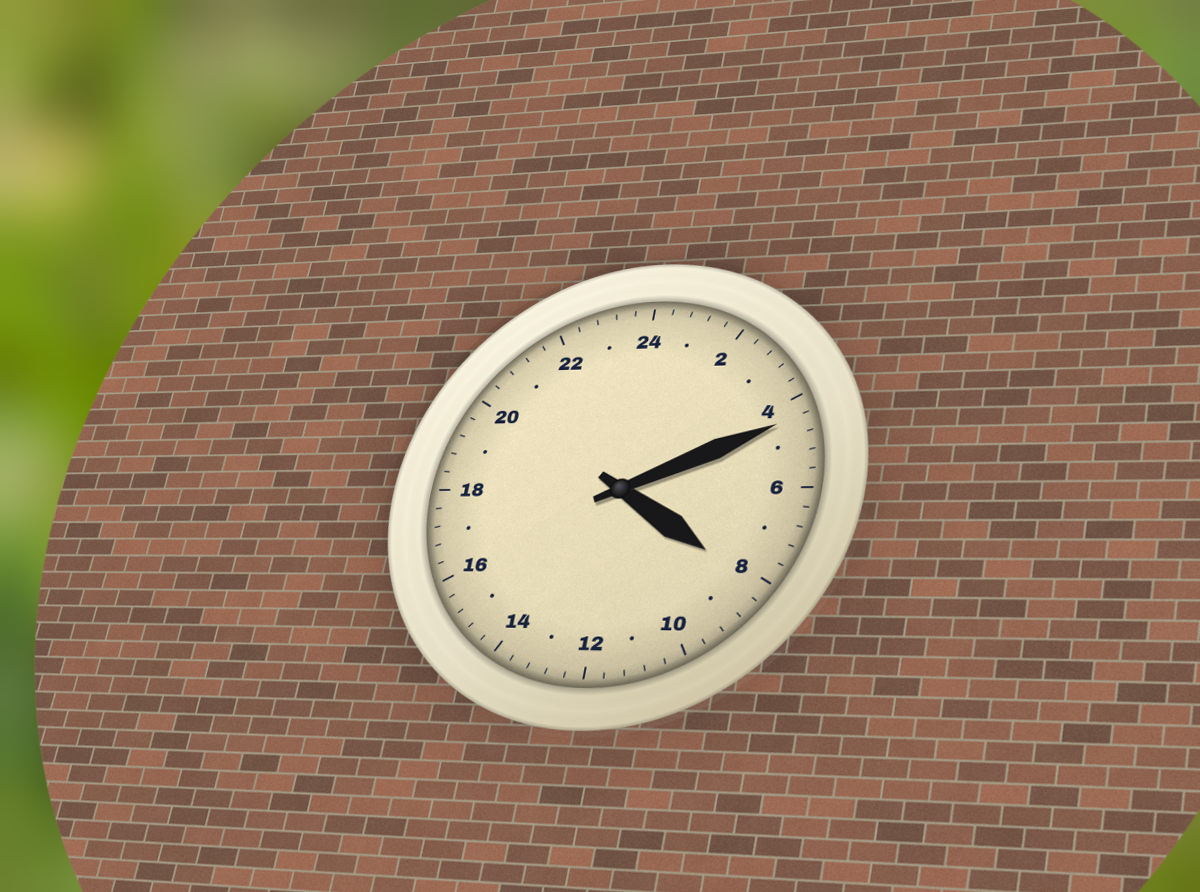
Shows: h=8 m=11
